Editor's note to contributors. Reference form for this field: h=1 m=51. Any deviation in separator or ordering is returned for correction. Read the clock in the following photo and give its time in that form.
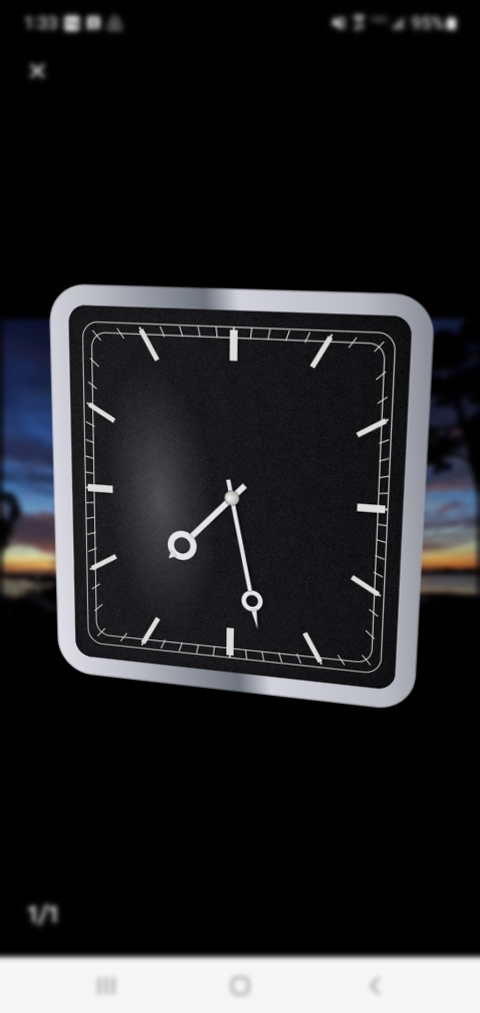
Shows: h=7 m=28
